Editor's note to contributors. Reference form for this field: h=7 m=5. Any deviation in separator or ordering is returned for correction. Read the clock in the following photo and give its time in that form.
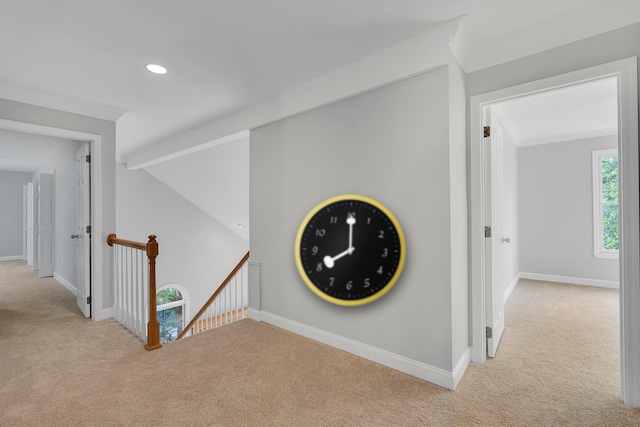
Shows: h=8 m=0
